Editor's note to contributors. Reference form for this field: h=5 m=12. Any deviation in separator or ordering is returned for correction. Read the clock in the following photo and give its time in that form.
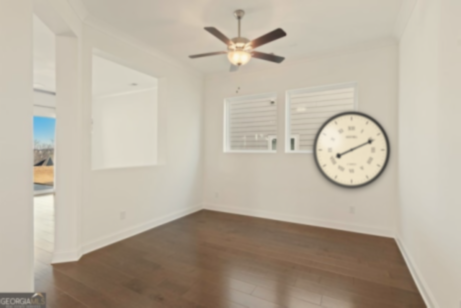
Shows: h=8 m=11
